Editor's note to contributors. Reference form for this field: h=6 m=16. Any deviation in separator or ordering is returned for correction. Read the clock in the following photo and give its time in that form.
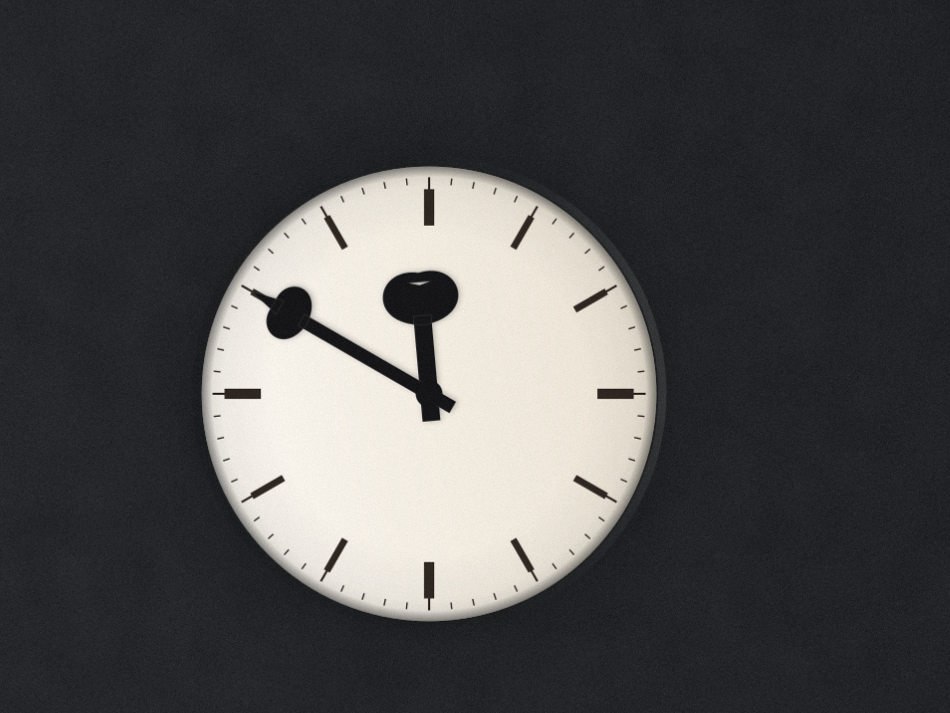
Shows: h=11 m=50
